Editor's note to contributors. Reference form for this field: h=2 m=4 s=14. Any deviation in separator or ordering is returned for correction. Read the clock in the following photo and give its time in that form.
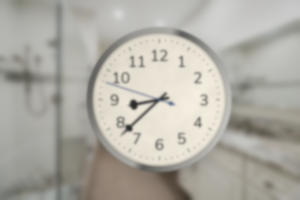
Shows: h=8 m=37 s=48
